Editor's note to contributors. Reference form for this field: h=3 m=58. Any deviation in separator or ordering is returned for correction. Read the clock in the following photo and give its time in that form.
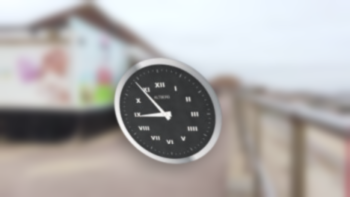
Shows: h=8 m=54
